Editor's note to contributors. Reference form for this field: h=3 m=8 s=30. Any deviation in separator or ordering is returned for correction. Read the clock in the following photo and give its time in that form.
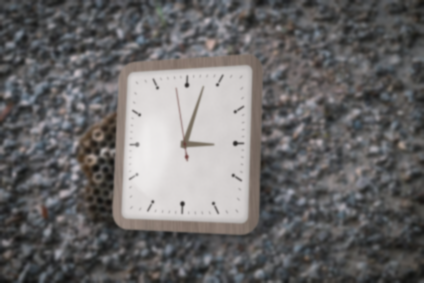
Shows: h=3 m=2 s=58
